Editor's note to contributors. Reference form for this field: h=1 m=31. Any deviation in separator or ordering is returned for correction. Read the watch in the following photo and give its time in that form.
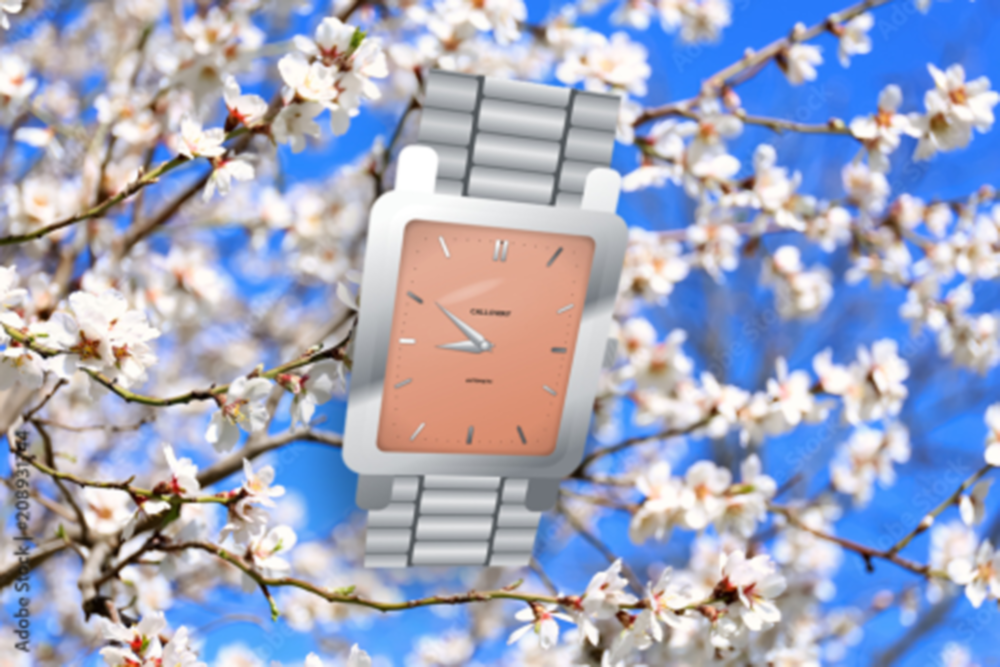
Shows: h=8 m=51
